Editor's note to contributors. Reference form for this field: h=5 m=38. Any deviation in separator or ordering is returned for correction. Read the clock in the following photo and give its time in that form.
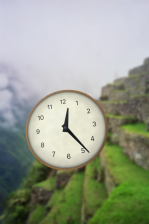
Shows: h=12 m=24
